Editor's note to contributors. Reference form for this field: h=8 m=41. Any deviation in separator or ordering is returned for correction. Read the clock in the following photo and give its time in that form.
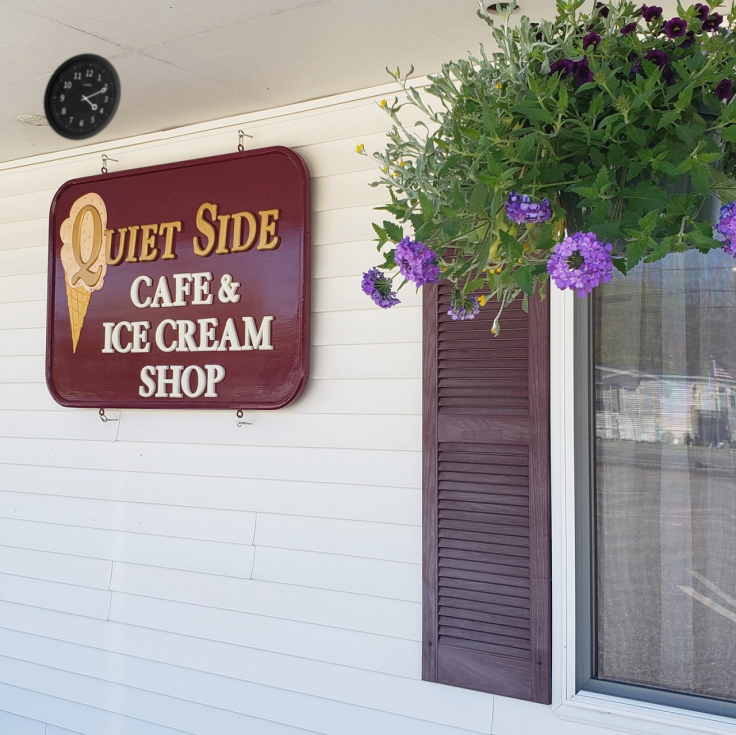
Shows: h=4 m=11
